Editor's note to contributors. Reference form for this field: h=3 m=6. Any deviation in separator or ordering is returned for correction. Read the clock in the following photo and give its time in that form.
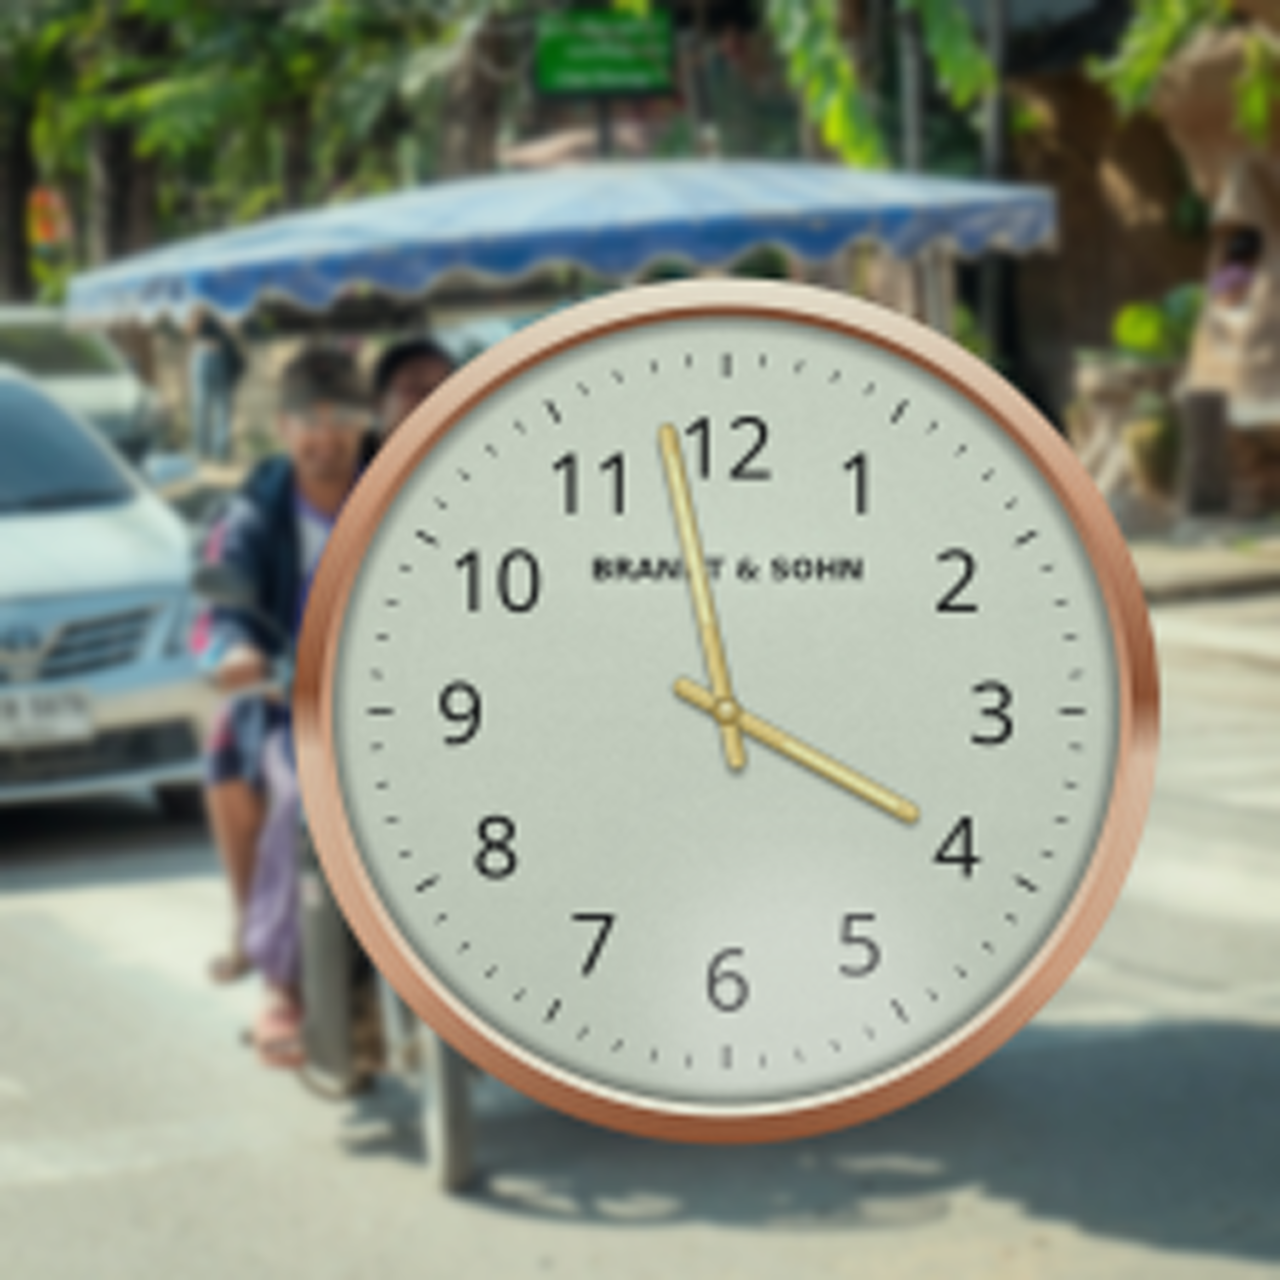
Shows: h=3 m=58
